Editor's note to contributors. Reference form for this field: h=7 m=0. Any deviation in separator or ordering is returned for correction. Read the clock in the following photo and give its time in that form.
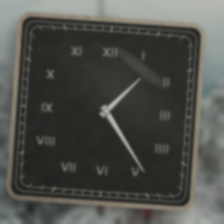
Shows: h=1 m=24
